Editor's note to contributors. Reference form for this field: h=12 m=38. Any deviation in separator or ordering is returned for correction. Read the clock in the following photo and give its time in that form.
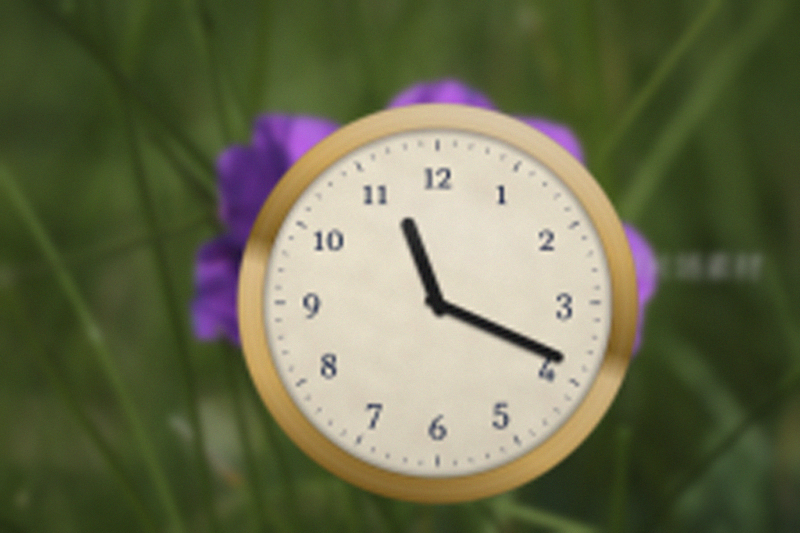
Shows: h=11 m=19
